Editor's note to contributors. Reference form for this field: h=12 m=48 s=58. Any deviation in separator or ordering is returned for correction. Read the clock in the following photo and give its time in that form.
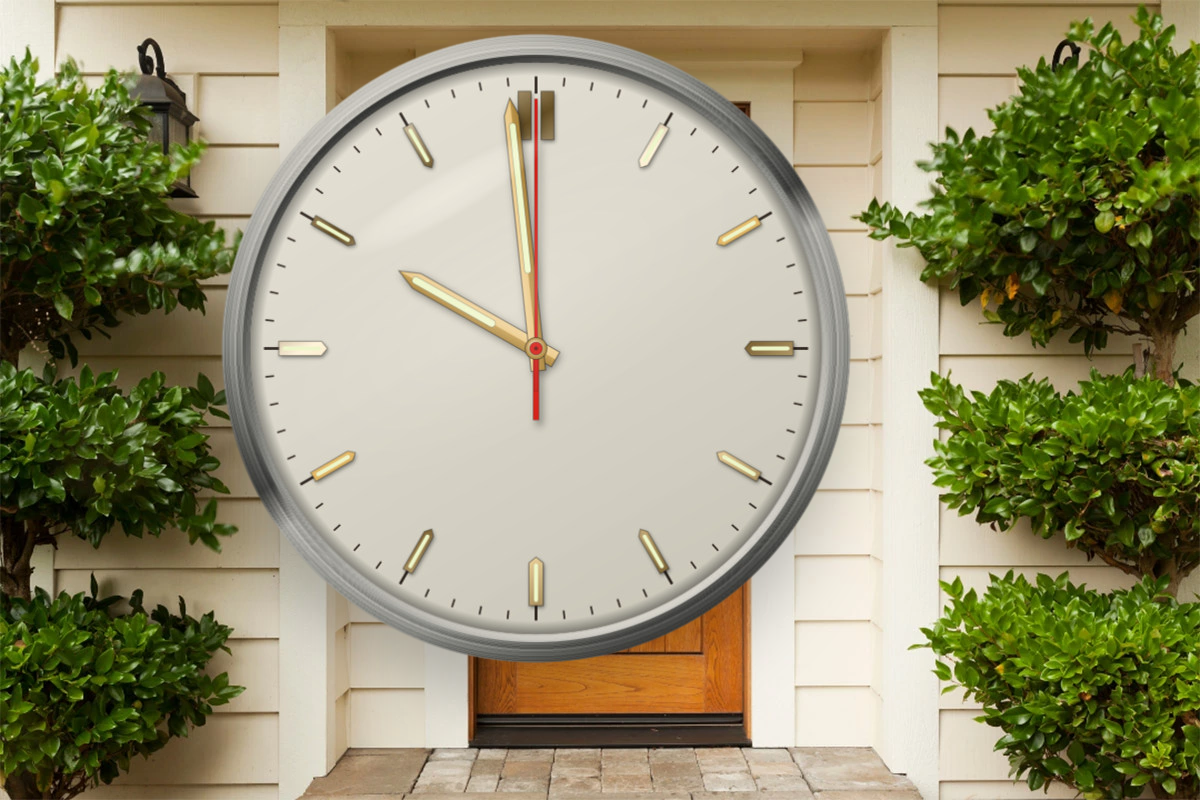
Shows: h=9 m=59 s=0
